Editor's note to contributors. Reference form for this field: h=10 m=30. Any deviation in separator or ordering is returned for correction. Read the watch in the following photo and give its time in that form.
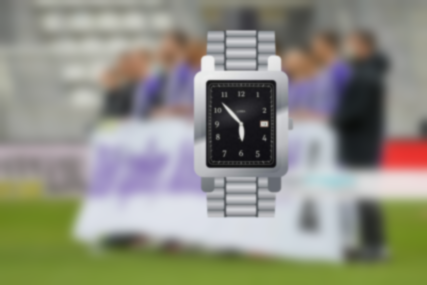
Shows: h=5 m=53
